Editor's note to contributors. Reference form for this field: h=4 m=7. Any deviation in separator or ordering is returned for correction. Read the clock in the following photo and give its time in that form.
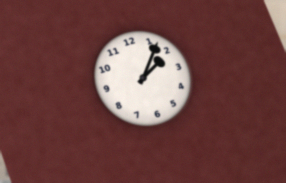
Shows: h=2 m=7
